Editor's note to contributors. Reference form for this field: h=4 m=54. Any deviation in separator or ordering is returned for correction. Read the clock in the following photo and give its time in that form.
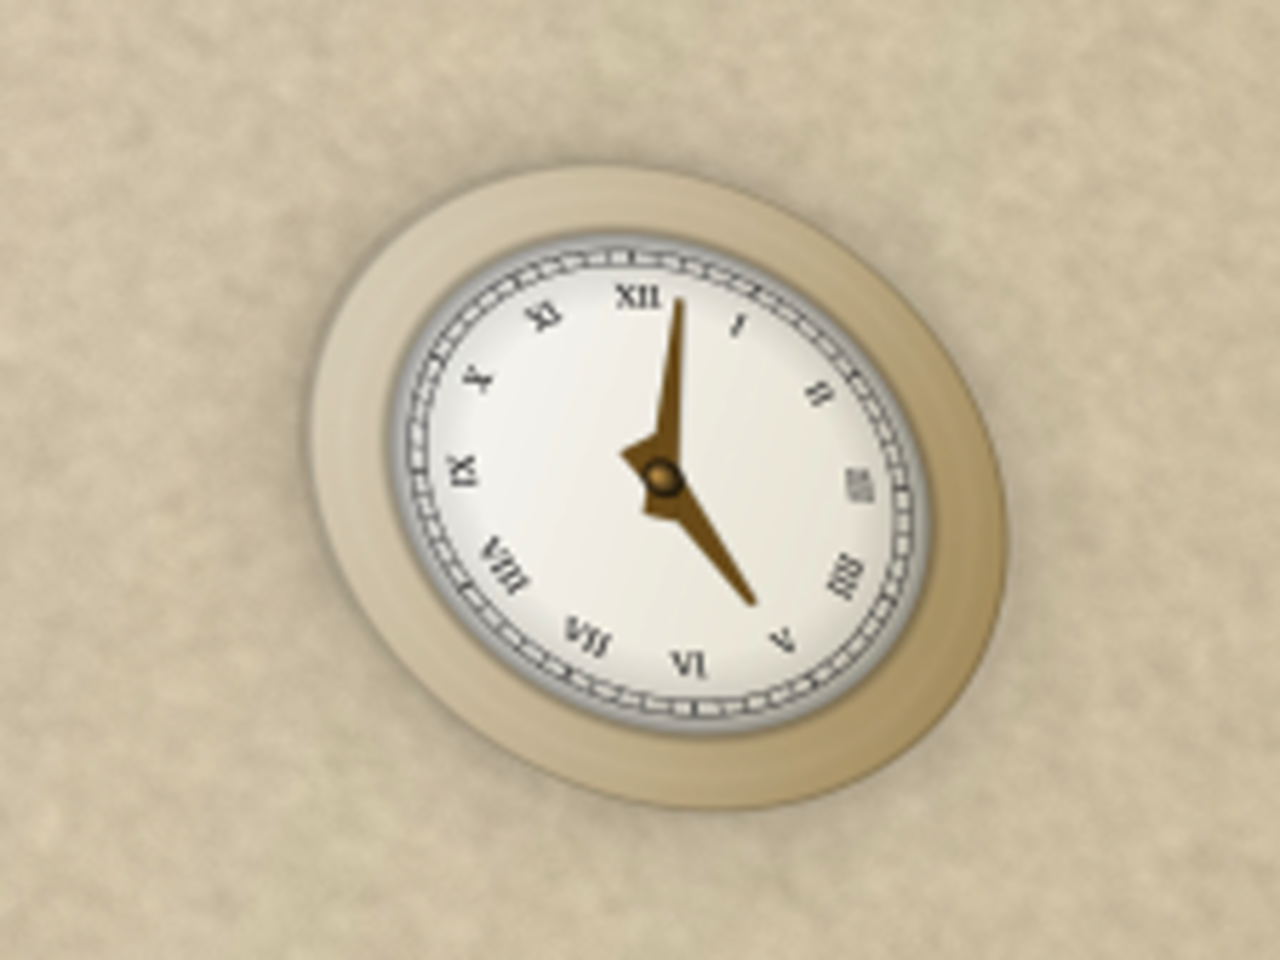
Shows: h=5 m=2
